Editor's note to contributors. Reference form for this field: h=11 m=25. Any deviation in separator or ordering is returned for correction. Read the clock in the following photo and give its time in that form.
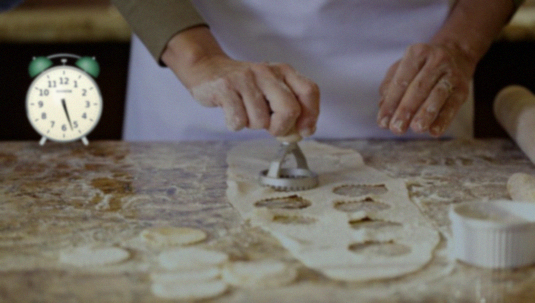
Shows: h=5 m=27
